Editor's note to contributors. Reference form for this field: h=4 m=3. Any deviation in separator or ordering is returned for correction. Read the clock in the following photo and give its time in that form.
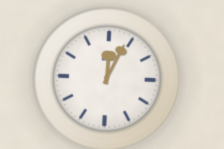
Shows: h=12 m=4
